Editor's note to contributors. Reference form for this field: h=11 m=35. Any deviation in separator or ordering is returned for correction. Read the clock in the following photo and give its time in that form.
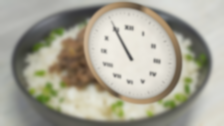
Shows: h=10 m=55
